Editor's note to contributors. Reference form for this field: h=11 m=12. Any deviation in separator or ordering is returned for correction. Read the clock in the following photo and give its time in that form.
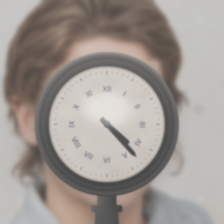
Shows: h=4 m=23
